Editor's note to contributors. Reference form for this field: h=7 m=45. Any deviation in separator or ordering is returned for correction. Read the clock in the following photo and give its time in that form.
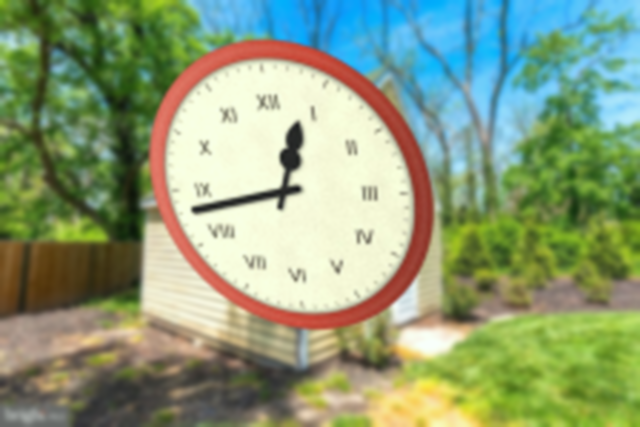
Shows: h=12 m=43
